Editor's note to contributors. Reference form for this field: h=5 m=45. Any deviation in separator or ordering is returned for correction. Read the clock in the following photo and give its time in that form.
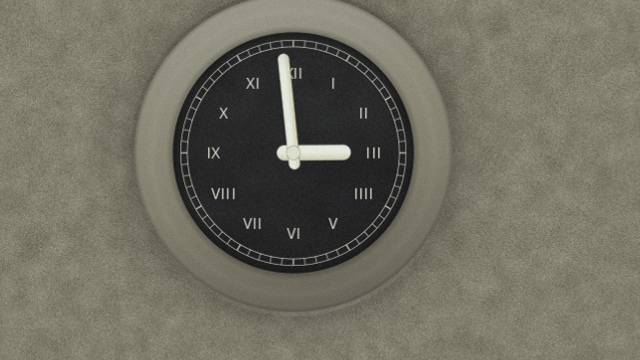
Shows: h=2 m=59
